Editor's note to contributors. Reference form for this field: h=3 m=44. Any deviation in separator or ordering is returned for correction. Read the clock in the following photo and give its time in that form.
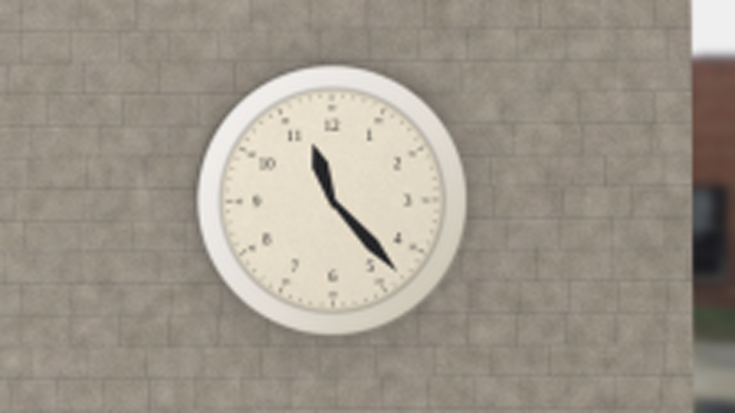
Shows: h=11 m=23
